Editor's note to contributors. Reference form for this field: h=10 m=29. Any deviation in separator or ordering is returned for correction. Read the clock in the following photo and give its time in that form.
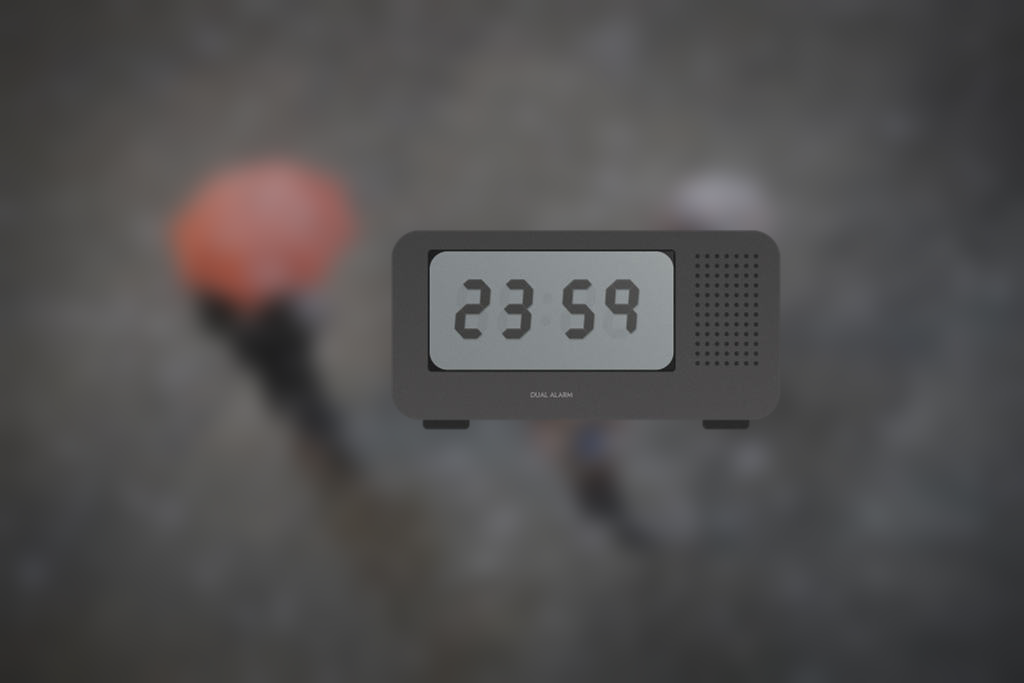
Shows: h=23 m=59
